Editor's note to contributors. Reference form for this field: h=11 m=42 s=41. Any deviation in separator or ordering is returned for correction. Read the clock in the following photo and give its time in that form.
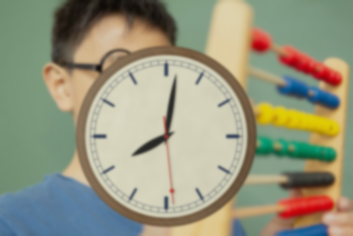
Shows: h=8 m=1 s=29
